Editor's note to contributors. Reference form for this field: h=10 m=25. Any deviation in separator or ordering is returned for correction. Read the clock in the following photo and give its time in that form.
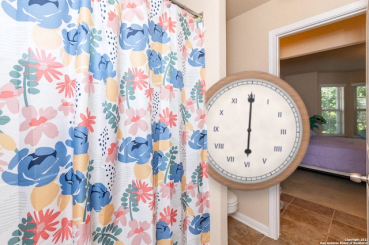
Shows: h=6 m=0
